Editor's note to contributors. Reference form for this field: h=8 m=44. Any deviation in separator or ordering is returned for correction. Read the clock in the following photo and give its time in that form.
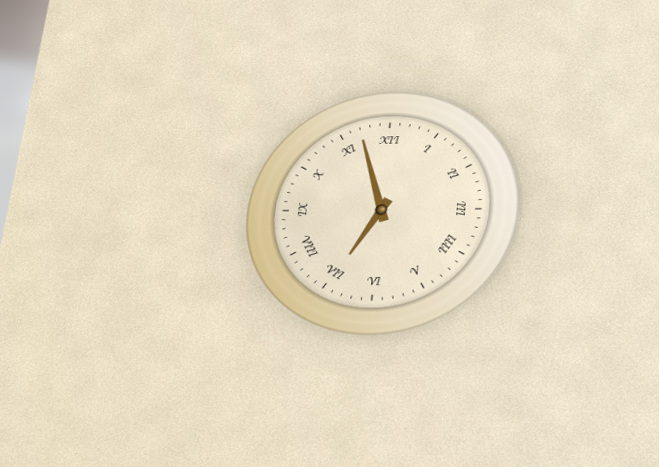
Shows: h=6 m=57
